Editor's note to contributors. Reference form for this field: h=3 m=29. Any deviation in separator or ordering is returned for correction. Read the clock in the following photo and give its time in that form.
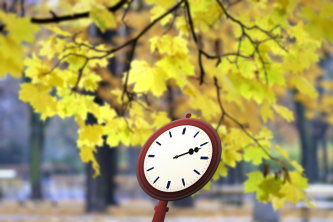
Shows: h=2 m=11
